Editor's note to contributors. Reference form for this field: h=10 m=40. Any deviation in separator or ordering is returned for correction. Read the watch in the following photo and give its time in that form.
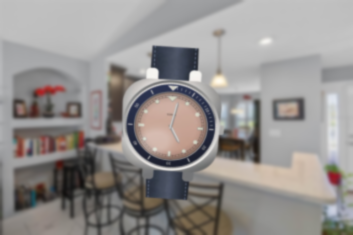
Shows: h=5 m=2
